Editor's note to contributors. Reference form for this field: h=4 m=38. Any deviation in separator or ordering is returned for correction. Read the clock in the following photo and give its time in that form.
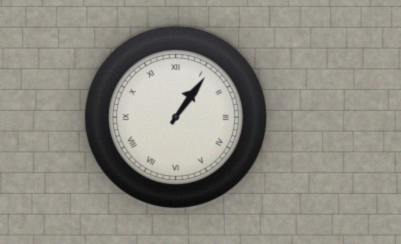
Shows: h=1 m=6
